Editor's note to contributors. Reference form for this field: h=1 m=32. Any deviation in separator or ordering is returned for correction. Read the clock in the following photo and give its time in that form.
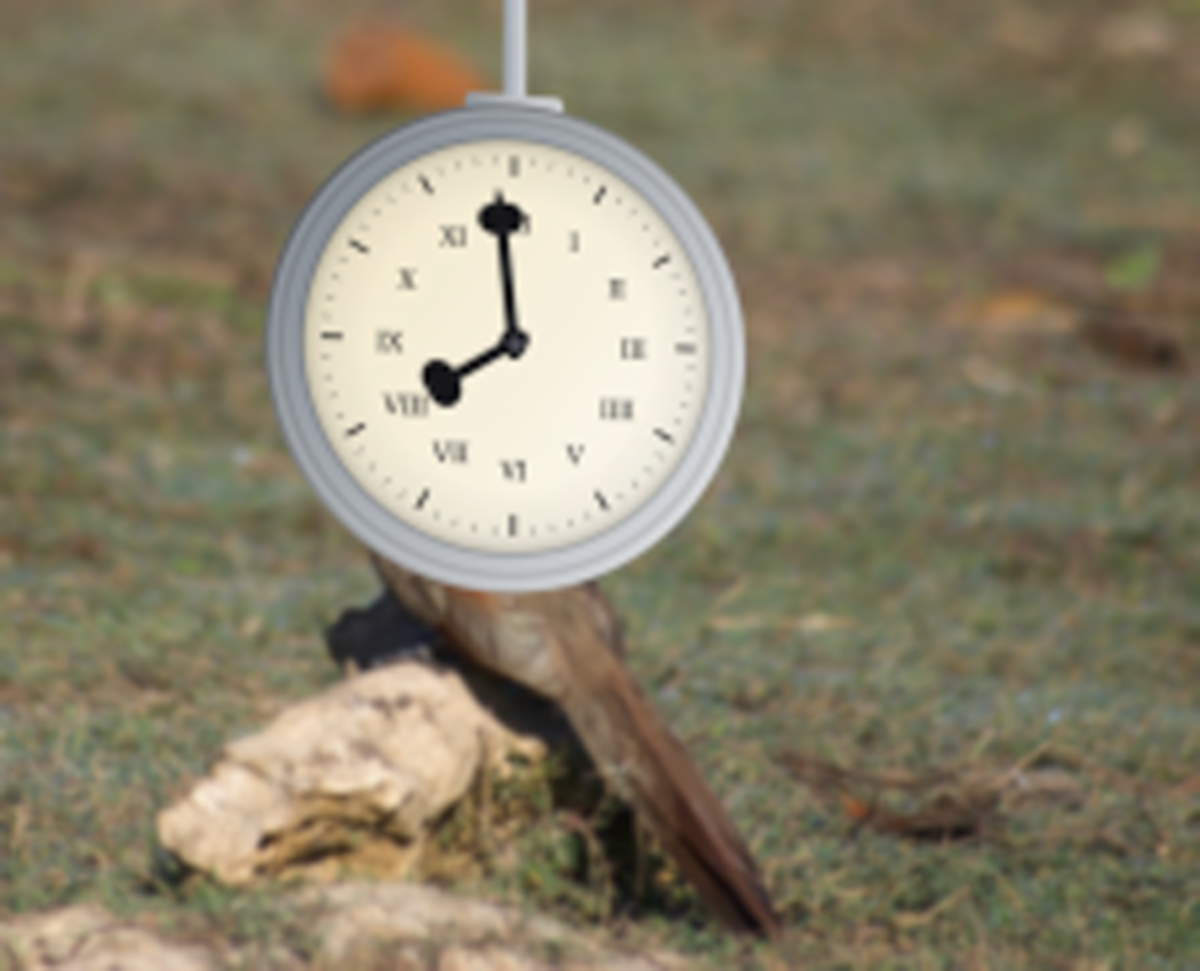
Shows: h=7 m=59
